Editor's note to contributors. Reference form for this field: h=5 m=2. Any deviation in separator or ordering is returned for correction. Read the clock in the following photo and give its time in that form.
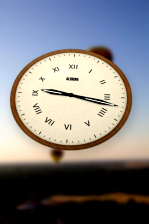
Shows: h=9 m=17
